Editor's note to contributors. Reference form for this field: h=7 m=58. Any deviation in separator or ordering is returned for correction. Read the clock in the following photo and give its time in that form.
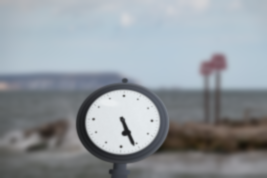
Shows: h=5 m=26
